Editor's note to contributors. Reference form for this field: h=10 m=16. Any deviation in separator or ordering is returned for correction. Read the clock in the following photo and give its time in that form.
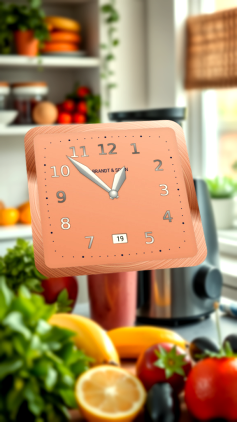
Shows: h=12 m=53
